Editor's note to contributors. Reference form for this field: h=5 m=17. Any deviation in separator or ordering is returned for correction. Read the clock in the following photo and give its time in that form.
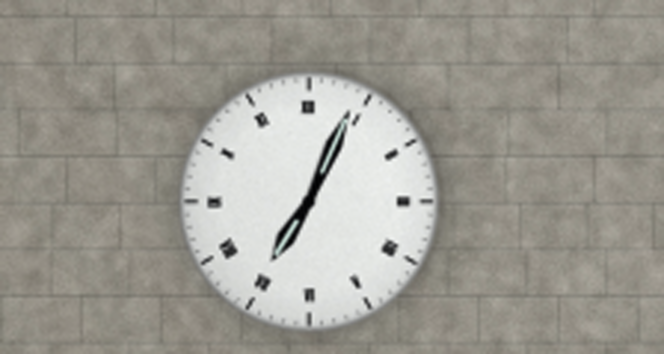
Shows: h=7 m=4
